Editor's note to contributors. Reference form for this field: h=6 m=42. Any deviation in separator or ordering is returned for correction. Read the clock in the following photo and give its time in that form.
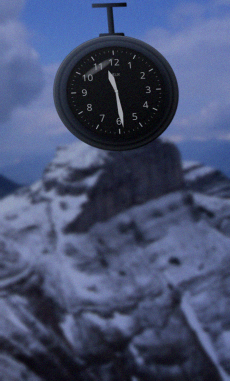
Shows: h=11 m=29
